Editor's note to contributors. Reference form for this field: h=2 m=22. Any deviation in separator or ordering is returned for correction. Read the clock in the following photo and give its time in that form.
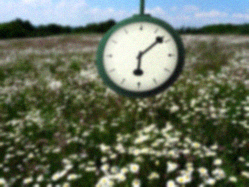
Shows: h=6 m=8
